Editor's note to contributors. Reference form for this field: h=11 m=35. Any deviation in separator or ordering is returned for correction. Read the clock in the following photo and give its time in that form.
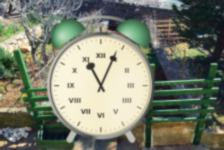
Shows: h=11 m=4
